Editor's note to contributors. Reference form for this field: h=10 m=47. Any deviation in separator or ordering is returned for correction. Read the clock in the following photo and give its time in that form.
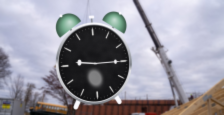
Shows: h=9 m=15
